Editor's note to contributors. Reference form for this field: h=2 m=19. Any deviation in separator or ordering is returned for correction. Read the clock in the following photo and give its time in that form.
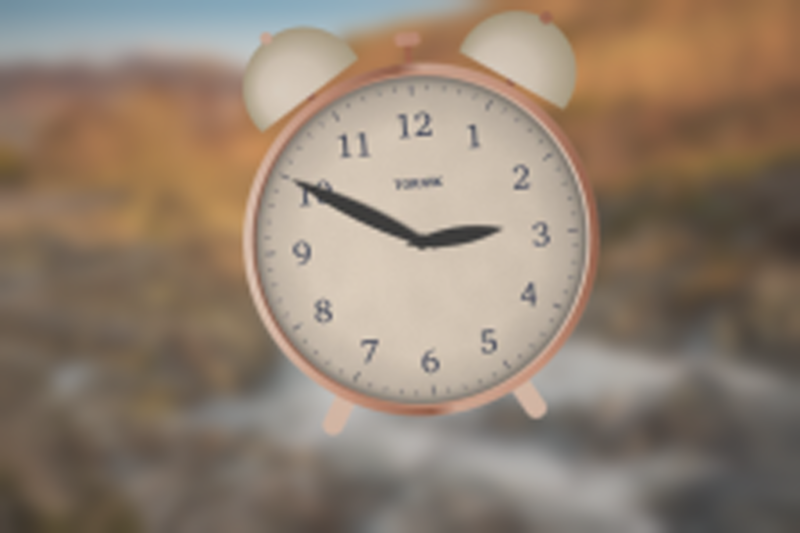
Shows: h=2 m=50
